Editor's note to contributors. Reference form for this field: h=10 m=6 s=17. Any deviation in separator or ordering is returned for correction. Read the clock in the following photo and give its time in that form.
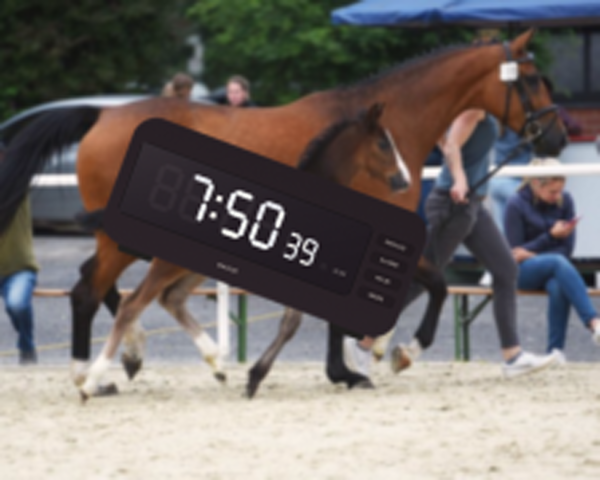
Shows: h=7 m=50 s=39
